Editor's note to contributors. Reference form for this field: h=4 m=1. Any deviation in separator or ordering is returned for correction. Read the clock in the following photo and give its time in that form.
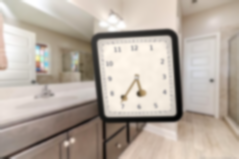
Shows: h=5 m=36
